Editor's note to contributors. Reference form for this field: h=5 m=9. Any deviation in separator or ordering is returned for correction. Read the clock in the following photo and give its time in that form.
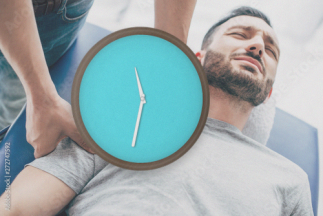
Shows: h=11 m=32
